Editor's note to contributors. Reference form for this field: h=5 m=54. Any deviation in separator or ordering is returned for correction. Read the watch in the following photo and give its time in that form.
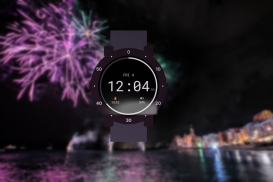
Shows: h=12 m=4
